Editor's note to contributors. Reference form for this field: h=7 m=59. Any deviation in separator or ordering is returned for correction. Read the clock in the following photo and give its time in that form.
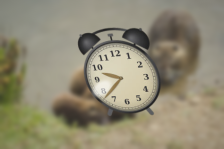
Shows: h=9 m=38
